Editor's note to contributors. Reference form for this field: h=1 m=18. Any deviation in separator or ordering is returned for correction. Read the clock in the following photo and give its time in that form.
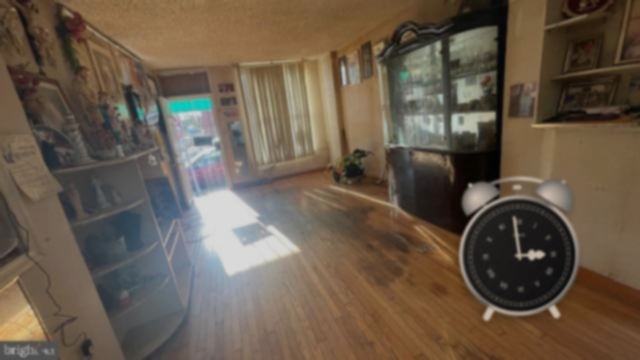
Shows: h=2 m=59
